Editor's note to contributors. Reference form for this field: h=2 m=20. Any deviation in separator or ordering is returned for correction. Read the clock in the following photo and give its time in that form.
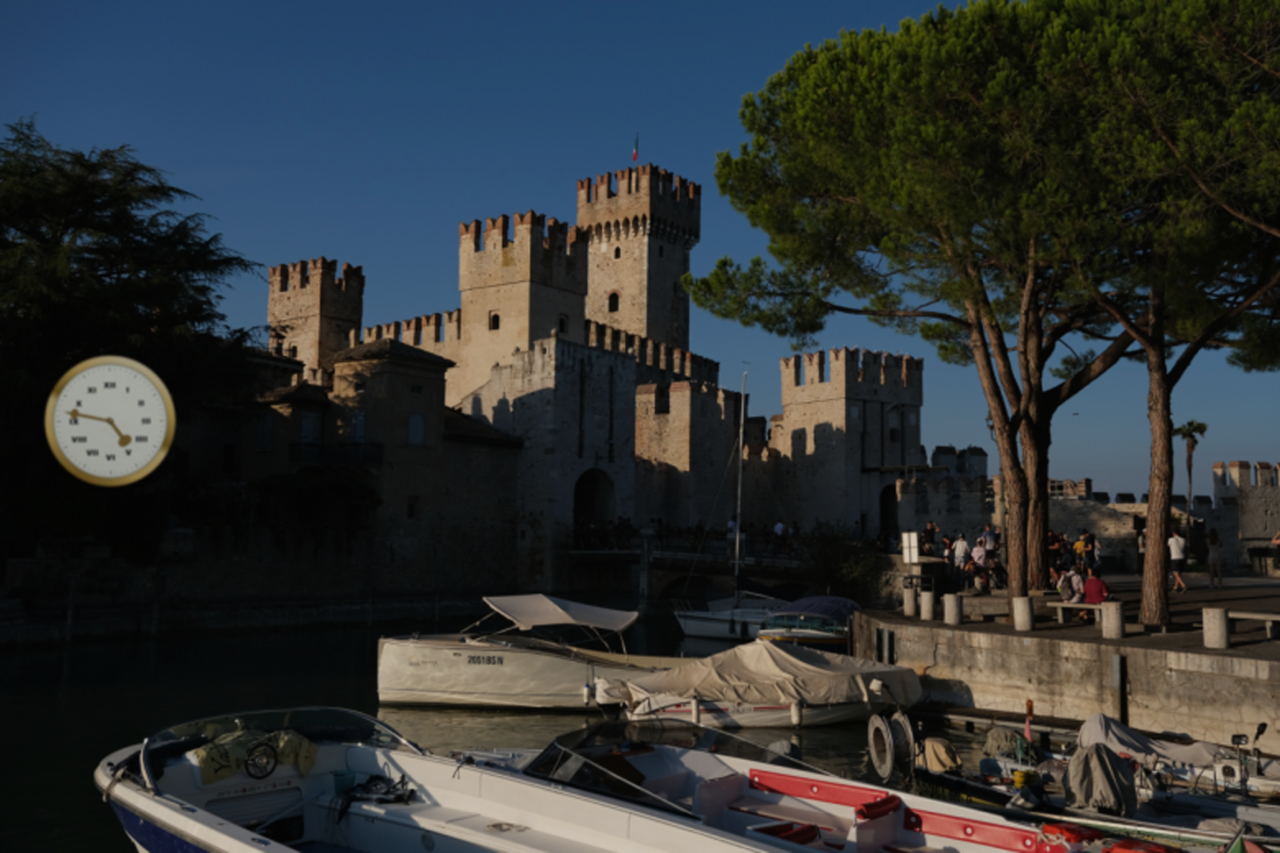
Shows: h=4 m=47
